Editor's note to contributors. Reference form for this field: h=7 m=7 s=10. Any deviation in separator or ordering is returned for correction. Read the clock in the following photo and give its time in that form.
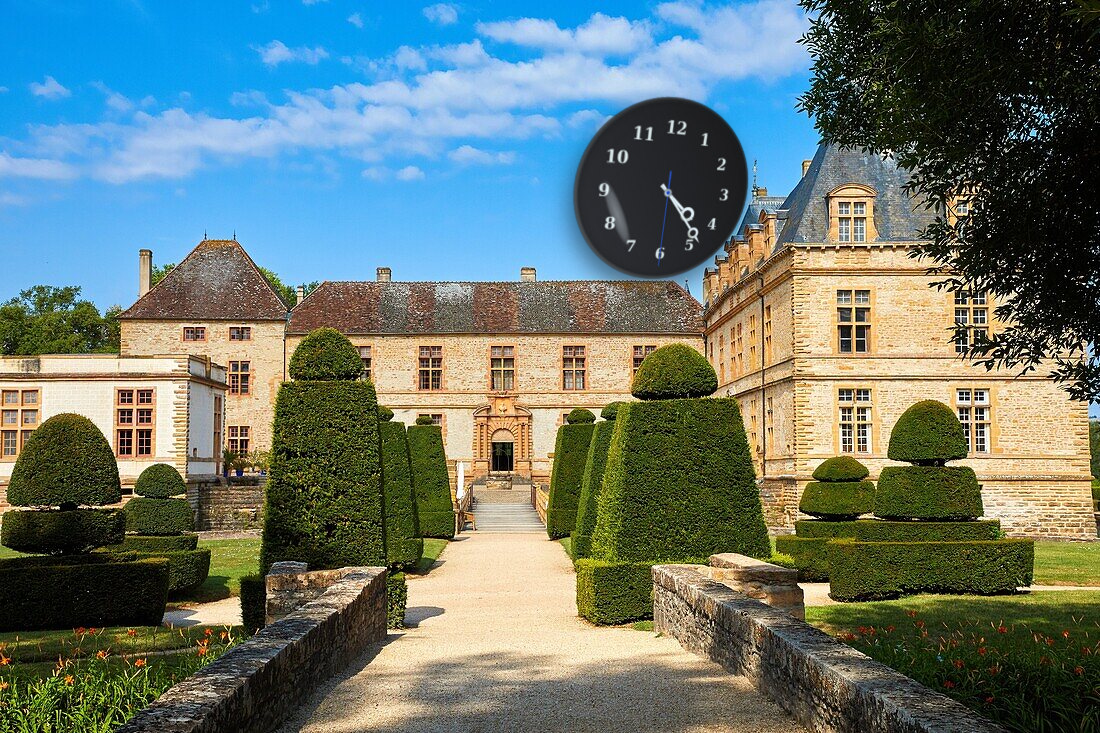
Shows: h=4 m=23 s=30
